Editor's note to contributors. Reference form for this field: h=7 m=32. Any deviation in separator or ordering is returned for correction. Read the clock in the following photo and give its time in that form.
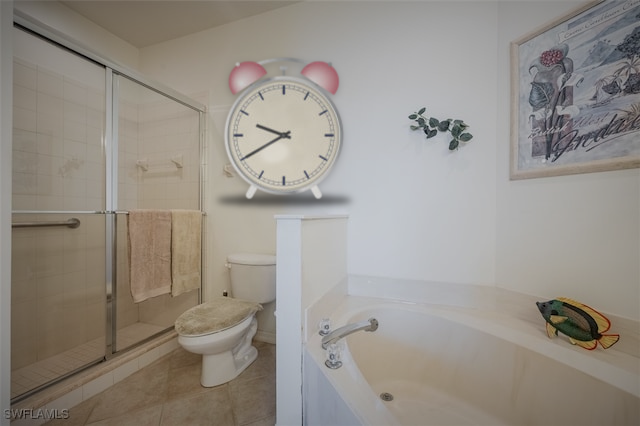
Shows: h=9 m=40
